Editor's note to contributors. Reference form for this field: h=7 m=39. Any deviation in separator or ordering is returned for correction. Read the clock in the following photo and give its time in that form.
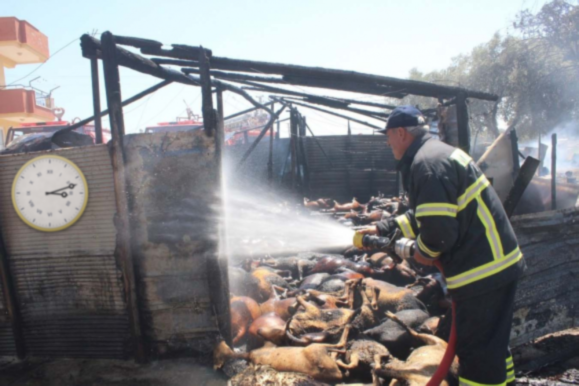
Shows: h=3 m=12
